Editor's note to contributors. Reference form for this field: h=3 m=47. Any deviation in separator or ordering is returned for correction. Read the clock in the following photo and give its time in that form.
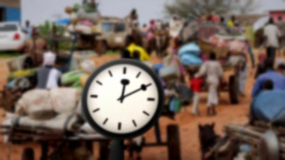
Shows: h=12 m=10
